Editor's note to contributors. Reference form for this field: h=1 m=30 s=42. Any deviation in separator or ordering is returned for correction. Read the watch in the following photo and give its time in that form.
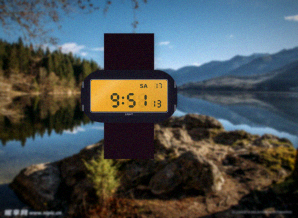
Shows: h=9 m=51 s=13
